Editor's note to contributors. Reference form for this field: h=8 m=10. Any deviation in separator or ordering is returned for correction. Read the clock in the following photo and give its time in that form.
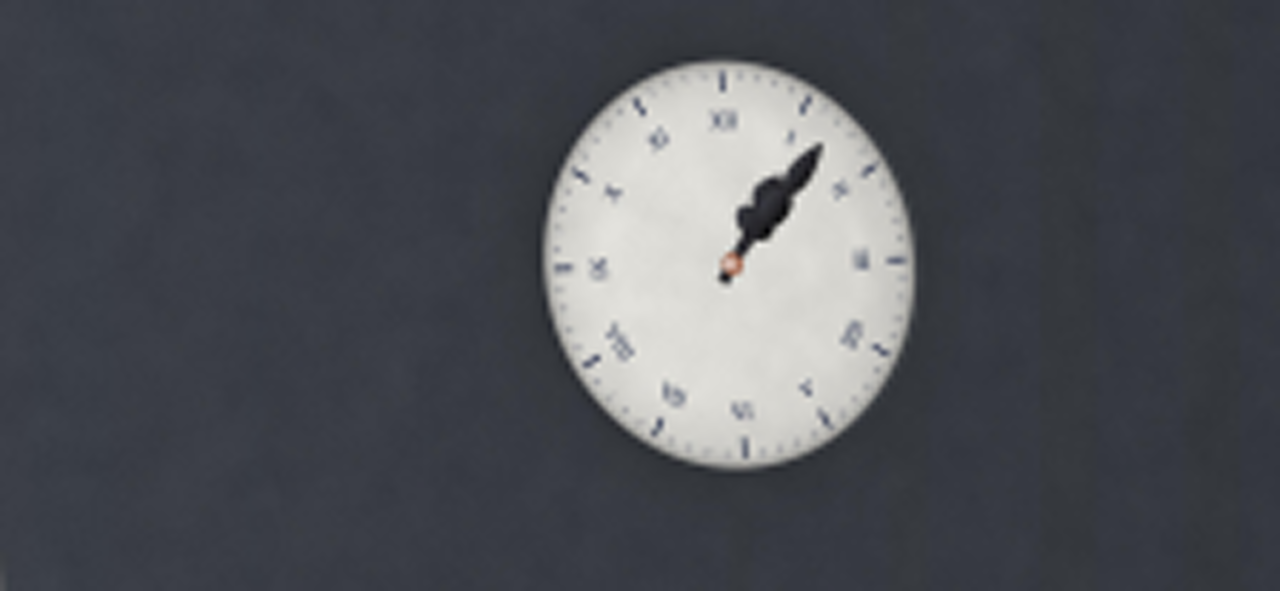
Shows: h=1 m=7
